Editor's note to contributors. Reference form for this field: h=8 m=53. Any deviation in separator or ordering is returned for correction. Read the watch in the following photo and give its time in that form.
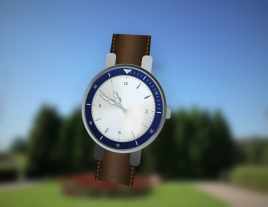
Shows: h=10 m=49
